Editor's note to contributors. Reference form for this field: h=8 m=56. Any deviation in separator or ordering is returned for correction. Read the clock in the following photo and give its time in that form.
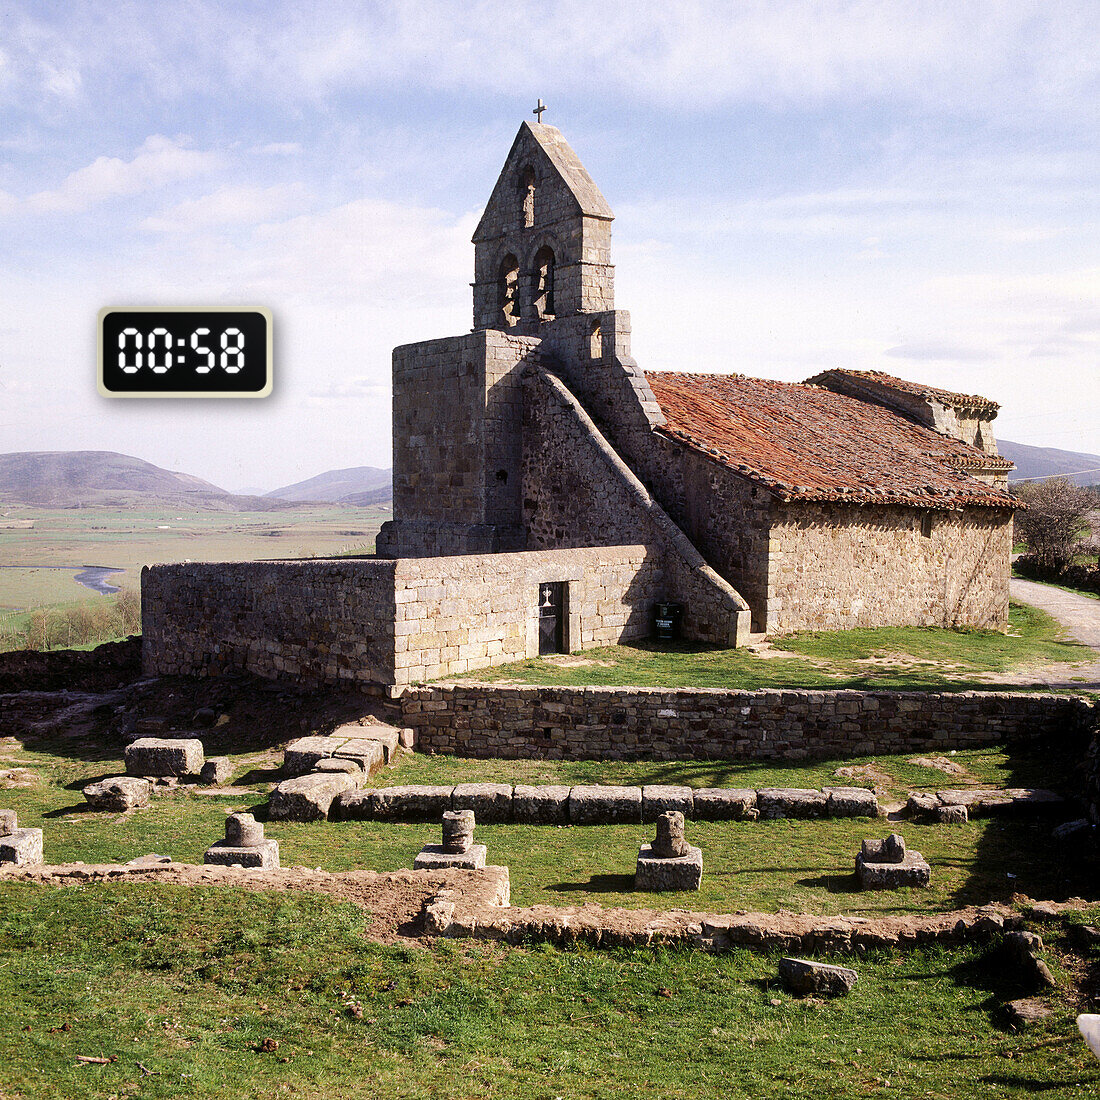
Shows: h=0 m=58
